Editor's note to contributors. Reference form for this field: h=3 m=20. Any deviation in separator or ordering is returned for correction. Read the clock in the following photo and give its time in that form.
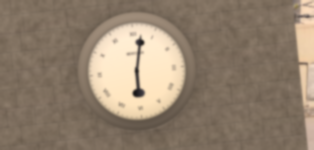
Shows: h=6 m=2
